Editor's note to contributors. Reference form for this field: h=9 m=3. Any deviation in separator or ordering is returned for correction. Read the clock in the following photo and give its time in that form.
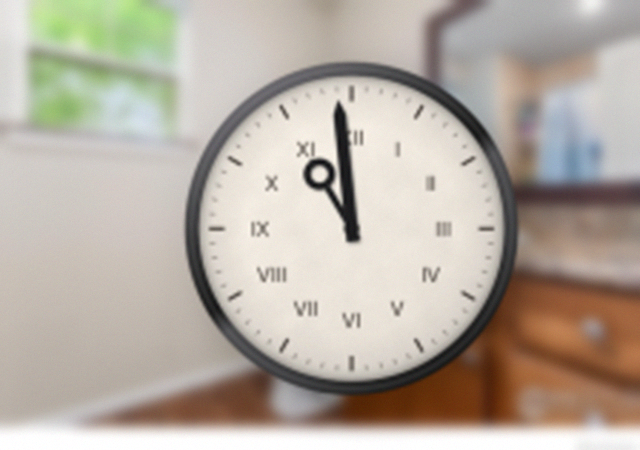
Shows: h=10 m=59
